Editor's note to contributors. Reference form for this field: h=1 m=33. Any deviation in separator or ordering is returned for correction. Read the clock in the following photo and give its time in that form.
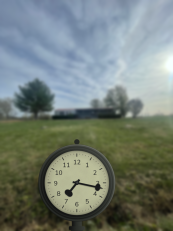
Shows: h=7 m=17
